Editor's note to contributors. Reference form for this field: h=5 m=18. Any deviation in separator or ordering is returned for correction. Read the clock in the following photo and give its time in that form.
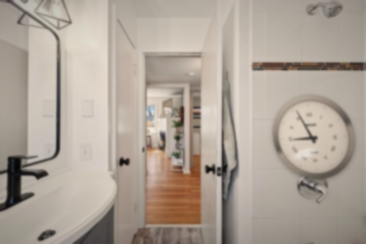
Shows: h=8 m=56
